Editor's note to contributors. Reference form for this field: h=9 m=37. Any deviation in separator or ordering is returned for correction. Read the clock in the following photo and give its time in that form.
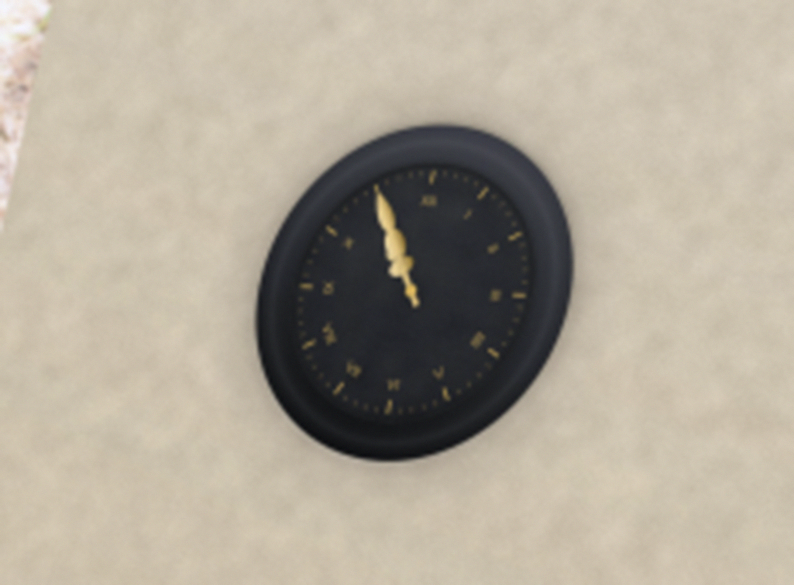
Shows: h=10 m=55
